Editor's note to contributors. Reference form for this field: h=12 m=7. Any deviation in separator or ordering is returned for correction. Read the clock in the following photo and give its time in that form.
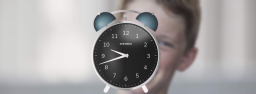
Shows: h=9 m=42
